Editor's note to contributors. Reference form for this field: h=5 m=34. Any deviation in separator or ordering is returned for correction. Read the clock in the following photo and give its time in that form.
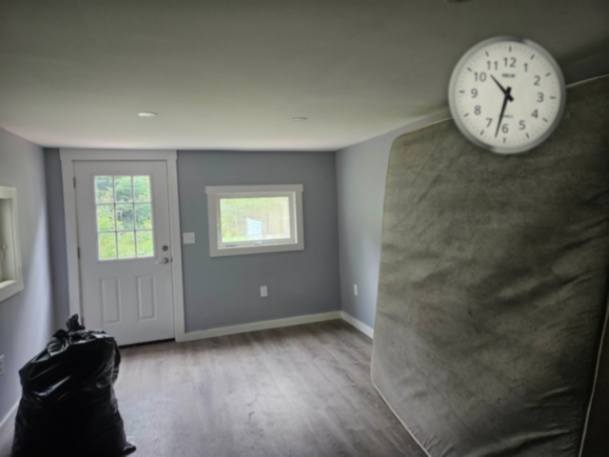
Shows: h=10 m=32
